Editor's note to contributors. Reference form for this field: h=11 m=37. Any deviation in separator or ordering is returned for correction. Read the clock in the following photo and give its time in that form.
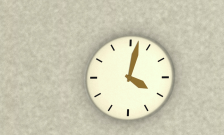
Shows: h=4 m=2
